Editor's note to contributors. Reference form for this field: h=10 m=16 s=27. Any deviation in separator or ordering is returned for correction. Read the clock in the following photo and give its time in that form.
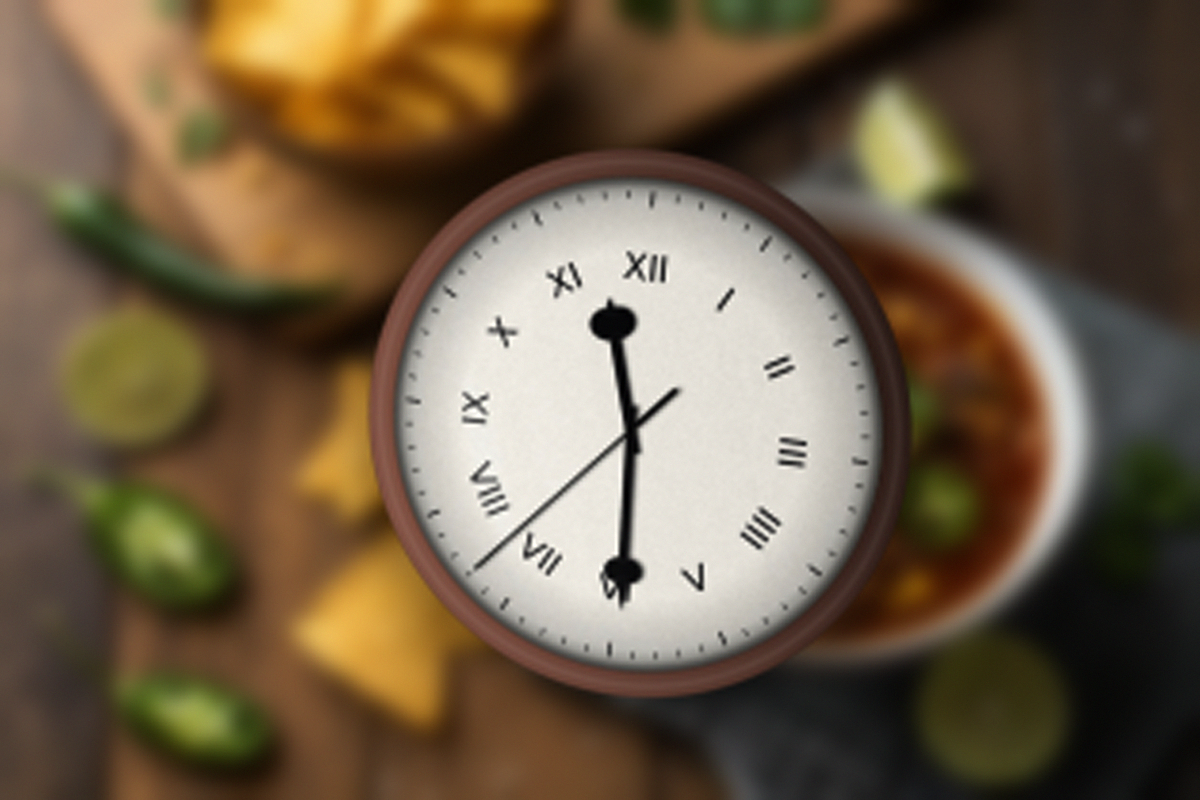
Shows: h=11 m=29 s=37
